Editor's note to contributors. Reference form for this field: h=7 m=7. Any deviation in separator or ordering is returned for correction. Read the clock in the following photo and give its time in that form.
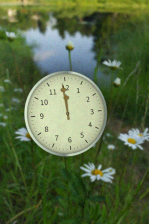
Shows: h=11 m=59
